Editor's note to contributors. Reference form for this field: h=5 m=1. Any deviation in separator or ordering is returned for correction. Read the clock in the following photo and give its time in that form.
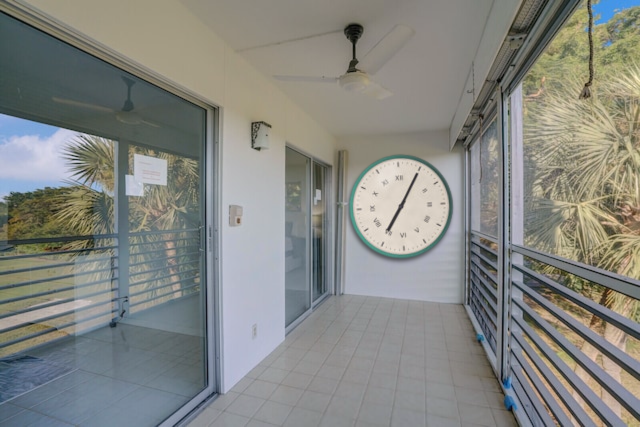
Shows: h=7 m=5
